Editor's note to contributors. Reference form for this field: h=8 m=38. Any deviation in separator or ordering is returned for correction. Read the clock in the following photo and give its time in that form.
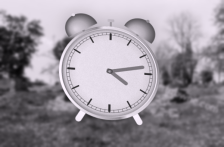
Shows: h=4 m=13
